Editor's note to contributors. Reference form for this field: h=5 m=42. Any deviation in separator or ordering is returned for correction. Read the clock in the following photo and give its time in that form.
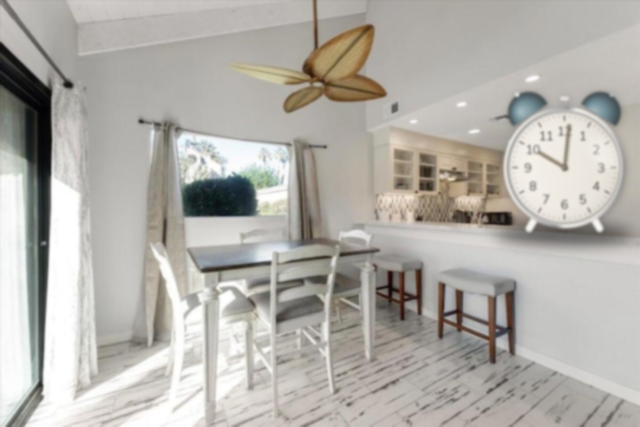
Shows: h=10 m=1
